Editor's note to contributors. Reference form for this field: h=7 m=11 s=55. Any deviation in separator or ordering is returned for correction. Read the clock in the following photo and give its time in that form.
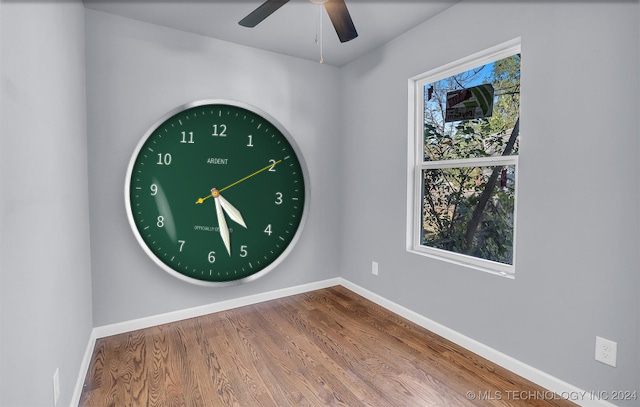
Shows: h=4 m=27 s=10
